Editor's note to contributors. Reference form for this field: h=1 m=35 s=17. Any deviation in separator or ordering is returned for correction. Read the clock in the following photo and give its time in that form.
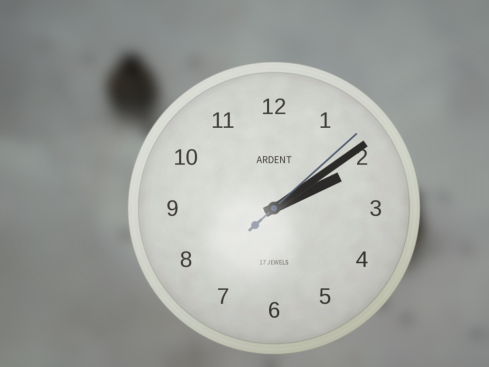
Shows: h=2 m=9 s=8
